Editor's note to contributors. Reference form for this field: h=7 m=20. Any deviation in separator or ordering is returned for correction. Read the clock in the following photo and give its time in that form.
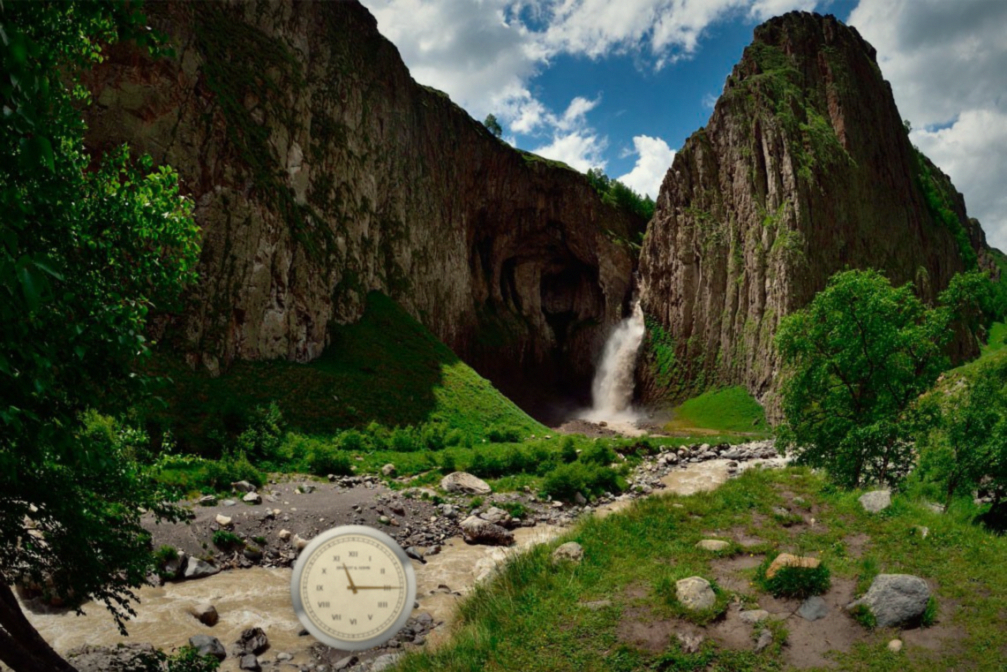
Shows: h=11 m=15
